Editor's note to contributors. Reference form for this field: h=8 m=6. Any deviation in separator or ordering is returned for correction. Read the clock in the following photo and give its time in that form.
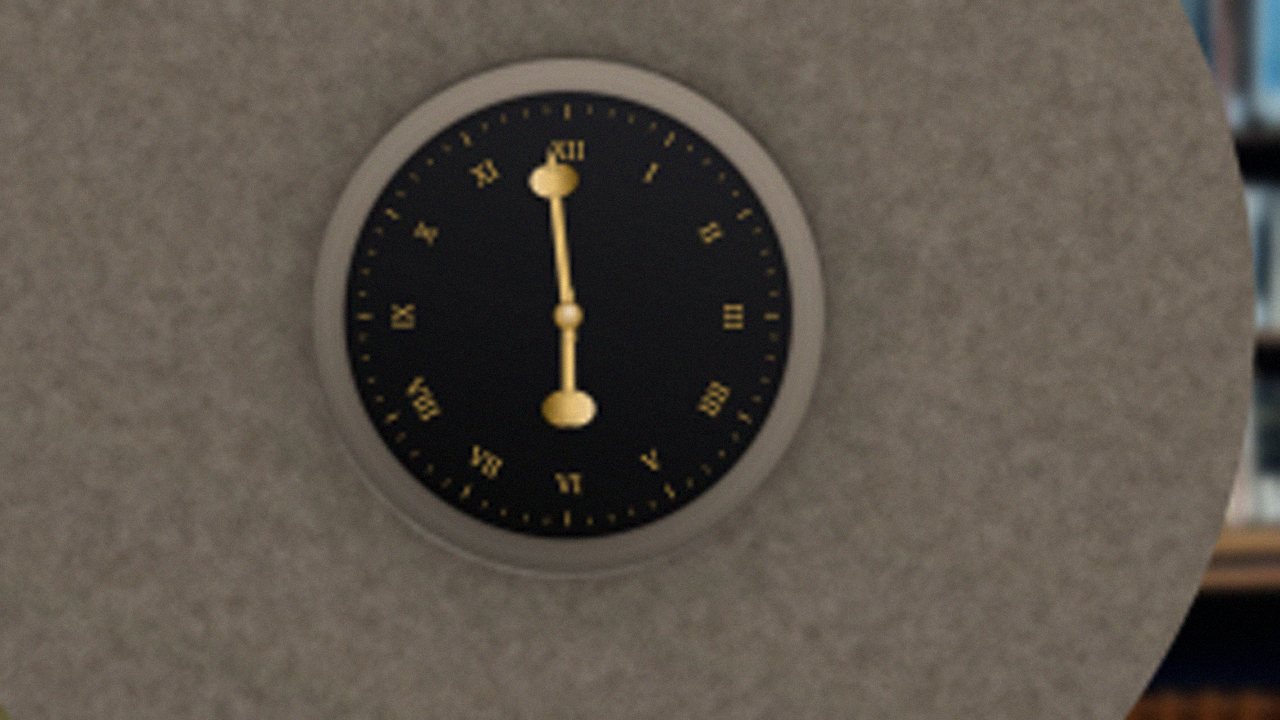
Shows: h=5 m=59
